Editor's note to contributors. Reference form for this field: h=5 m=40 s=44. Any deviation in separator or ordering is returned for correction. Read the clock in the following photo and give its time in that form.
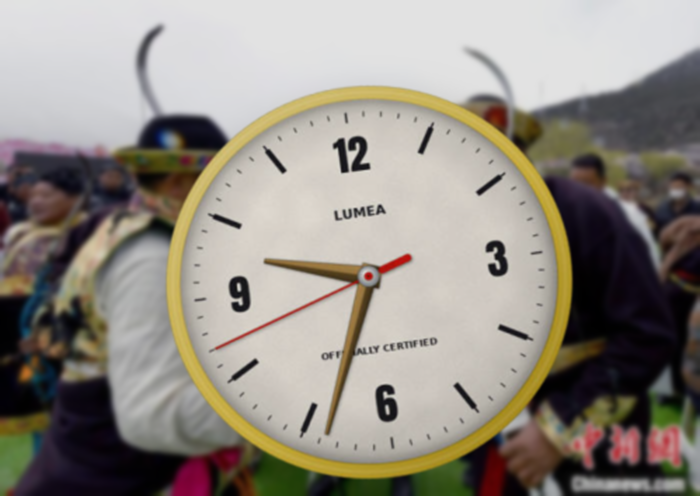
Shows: h=9 m=33 s=42
